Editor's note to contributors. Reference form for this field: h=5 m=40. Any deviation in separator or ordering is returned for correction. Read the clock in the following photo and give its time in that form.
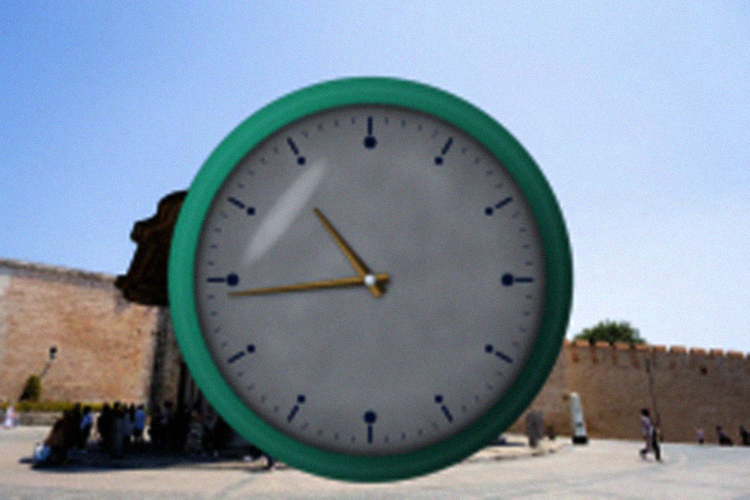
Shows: h=10 m=44
